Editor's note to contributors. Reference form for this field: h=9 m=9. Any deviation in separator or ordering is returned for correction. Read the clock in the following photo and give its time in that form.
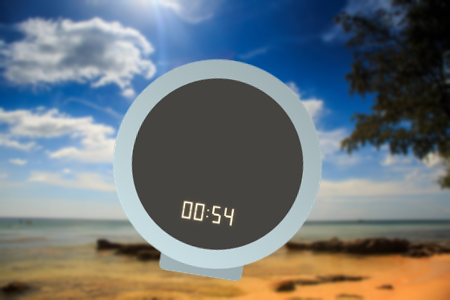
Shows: h=0 m=54
